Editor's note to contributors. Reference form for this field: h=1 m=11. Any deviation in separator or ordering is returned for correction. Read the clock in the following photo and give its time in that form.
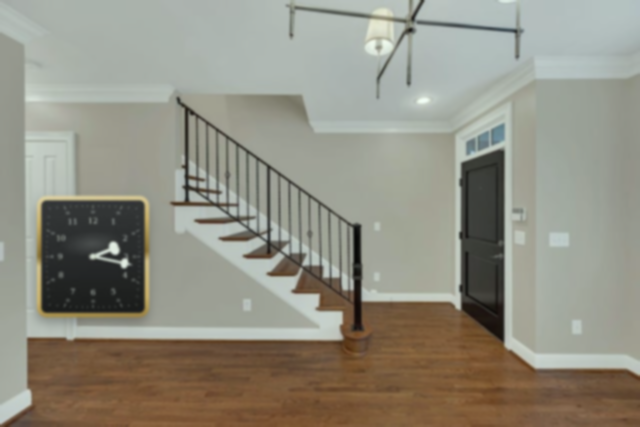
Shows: h=2 m=17
